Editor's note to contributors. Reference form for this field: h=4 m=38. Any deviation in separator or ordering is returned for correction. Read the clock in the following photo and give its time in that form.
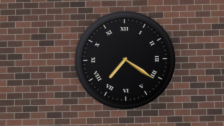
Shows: h=7 m=21
